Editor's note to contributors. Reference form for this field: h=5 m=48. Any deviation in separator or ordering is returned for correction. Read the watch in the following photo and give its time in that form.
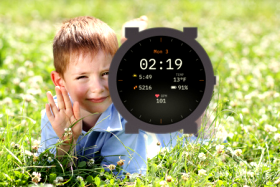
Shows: h=2 m=19
